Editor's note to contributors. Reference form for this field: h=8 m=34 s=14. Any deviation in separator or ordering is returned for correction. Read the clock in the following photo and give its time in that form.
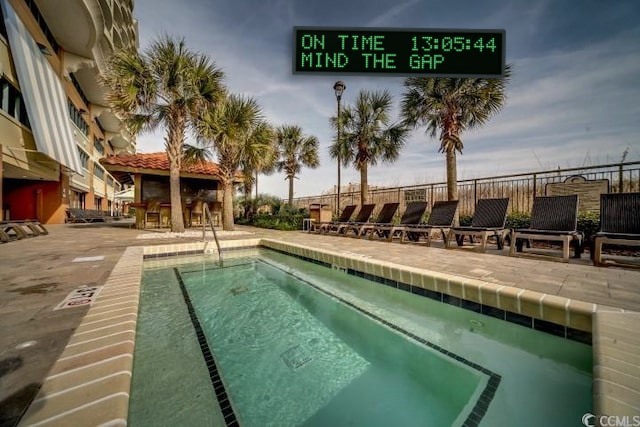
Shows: h=13 m=5 s=44
